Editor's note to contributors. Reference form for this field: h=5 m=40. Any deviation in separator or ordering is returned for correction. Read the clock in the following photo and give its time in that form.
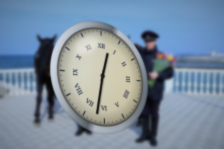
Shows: h=12 m=32
